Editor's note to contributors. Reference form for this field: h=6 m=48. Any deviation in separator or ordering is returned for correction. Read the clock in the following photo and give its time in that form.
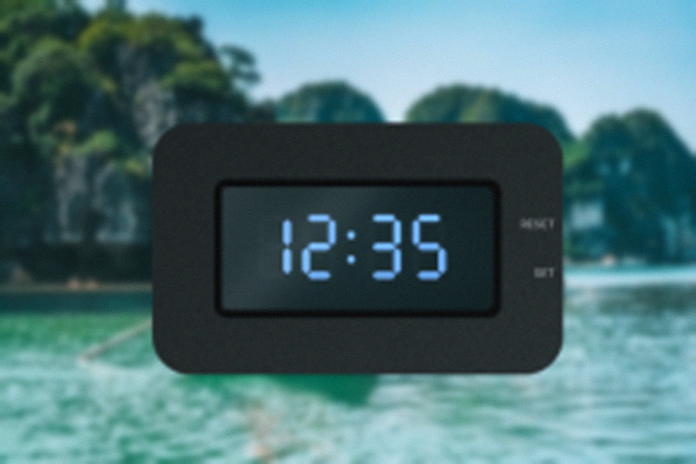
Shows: h=12 m=35
